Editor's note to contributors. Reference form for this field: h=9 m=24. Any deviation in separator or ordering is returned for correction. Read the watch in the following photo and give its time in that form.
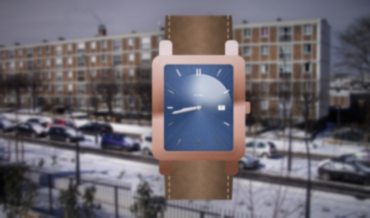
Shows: h=8 m=43
